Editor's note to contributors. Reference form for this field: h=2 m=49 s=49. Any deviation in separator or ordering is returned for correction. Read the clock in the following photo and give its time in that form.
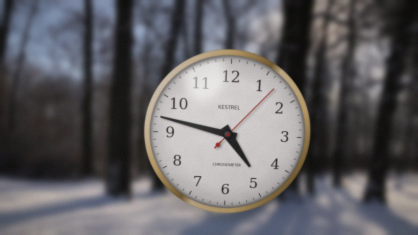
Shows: h=4 m=47 s=7
